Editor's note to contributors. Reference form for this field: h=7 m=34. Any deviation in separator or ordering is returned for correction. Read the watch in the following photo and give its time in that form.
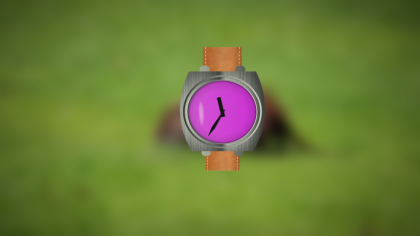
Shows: h=11 m=35
